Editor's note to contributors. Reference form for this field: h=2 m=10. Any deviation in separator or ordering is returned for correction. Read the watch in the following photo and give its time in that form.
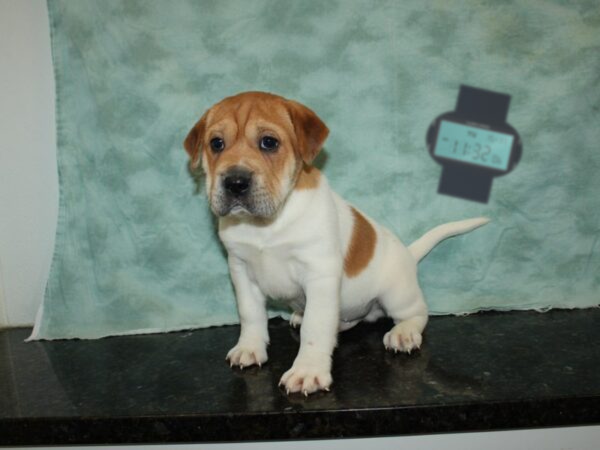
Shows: h=11 m=32
